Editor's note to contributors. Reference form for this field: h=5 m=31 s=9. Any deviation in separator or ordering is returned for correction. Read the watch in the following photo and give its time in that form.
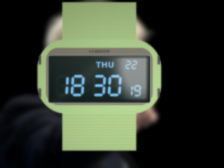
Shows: h=18 m=30 s=19
